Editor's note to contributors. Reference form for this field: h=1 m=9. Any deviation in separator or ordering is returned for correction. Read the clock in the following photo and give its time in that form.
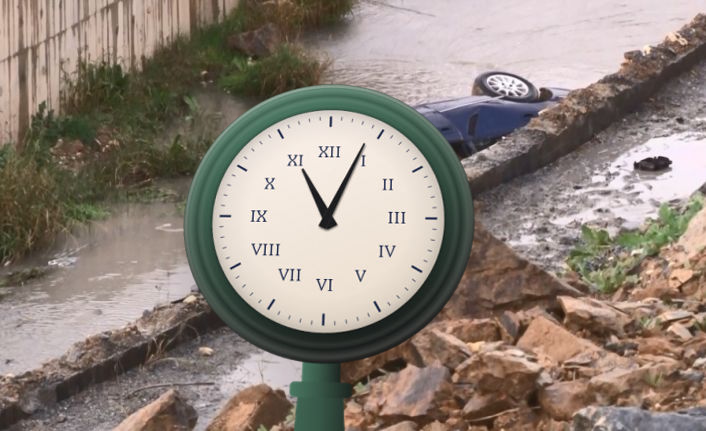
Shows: h=11 m=4
